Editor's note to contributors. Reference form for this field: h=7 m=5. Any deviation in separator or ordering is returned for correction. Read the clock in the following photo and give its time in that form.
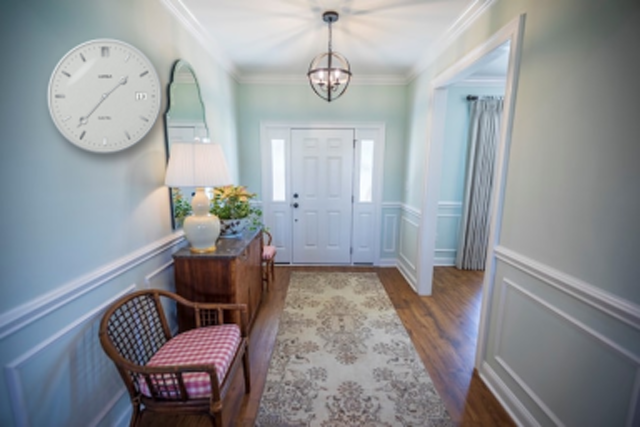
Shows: h=1 m=37
